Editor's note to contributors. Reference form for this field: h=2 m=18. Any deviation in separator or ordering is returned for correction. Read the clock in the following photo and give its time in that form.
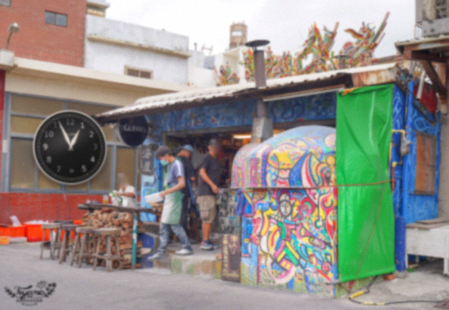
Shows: h=12 m=56
